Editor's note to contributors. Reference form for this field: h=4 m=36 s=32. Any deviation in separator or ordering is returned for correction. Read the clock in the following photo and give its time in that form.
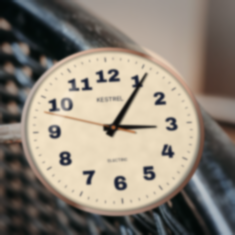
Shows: h=3 m=5 s=48
